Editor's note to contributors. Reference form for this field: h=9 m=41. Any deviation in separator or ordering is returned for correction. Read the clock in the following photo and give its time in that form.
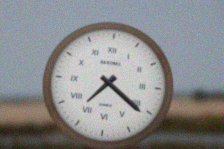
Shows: h=7 m=21
